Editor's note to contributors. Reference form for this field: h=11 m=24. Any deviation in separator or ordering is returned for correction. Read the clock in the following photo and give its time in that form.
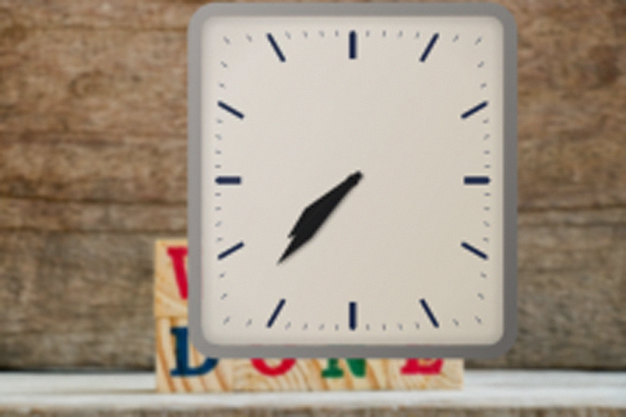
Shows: h=7 m=37
